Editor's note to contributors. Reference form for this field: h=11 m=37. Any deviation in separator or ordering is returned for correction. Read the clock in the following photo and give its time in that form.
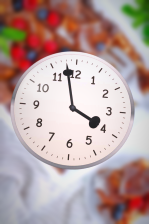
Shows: h=3 m=58
